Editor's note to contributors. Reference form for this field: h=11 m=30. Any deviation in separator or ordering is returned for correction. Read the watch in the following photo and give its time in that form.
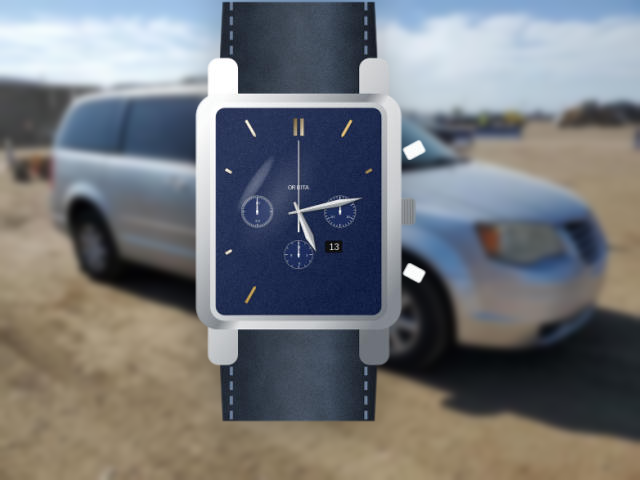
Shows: h=5 m=13
